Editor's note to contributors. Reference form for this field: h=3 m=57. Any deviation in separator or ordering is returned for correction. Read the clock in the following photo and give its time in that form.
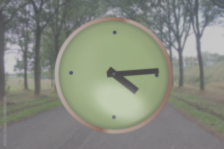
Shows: h=4 m=14
